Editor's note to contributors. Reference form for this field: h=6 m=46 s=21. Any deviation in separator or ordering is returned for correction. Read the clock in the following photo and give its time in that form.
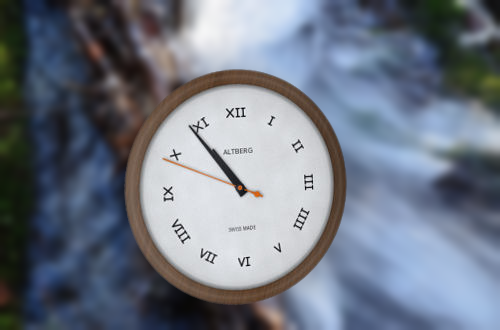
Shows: h=10 m=53 s=49
